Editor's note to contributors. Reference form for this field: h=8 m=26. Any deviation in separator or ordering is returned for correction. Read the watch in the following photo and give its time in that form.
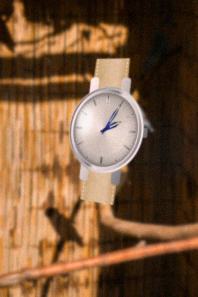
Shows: h=2 m=5
